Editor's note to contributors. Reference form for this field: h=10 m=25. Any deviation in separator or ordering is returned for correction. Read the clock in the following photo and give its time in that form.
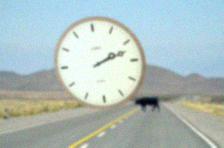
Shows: h=2 m=12
